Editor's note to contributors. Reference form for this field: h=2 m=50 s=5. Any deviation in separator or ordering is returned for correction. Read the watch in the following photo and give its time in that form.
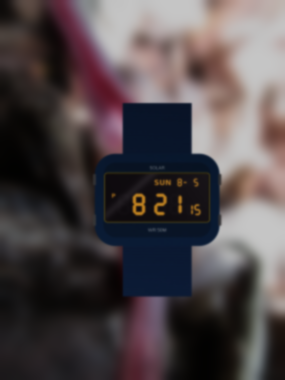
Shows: h=8 m=21 s=15
